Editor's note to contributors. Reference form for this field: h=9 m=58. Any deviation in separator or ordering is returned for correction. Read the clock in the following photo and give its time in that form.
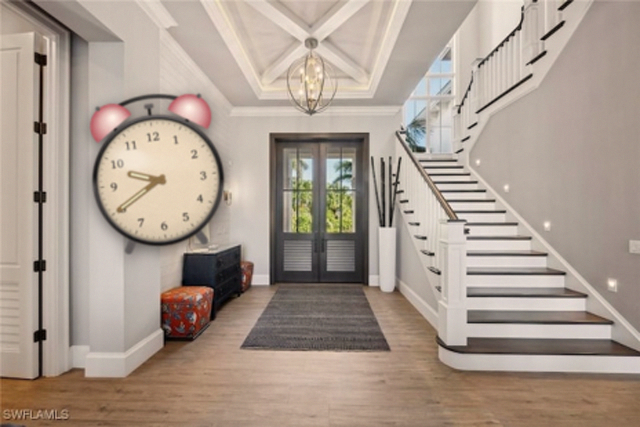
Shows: h=9 m=40
